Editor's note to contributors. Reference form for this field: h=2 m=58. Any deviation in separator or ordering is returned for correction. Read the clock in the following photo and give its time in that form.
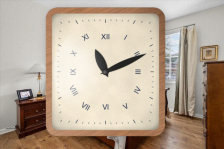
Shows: h=11 m=11
